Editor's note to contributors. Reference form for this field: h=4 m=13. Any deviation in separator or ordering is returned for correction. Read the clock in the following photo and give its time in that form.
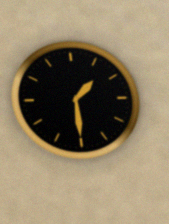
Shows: h=1 m=30
